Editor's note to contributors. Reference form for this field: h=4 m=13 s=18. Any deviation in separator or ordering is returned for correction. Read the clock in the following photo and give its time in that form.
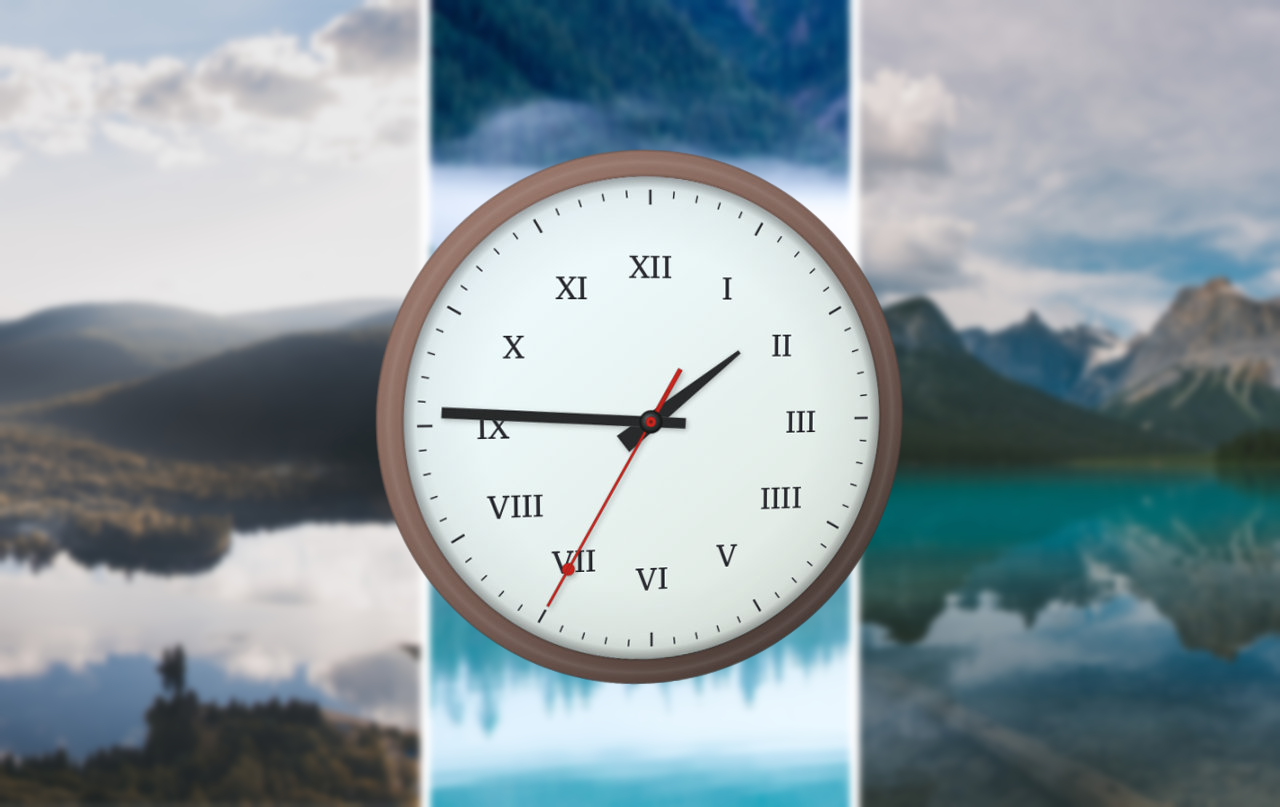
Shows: h=1 m=45 s=35
